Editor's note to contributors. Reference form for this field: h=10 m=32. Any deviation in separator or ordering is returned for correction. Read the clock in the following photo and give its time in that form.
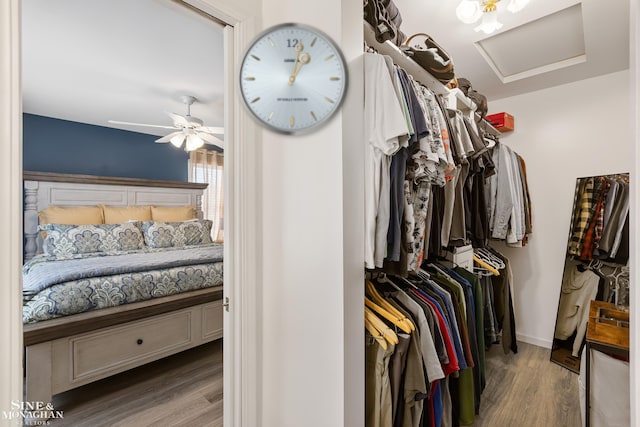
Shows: h=1 m=2
